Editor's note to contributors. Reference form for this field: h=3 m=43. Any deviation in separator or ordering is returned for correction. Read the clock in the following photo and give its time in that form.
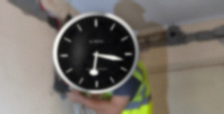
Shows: h=6 m=17
